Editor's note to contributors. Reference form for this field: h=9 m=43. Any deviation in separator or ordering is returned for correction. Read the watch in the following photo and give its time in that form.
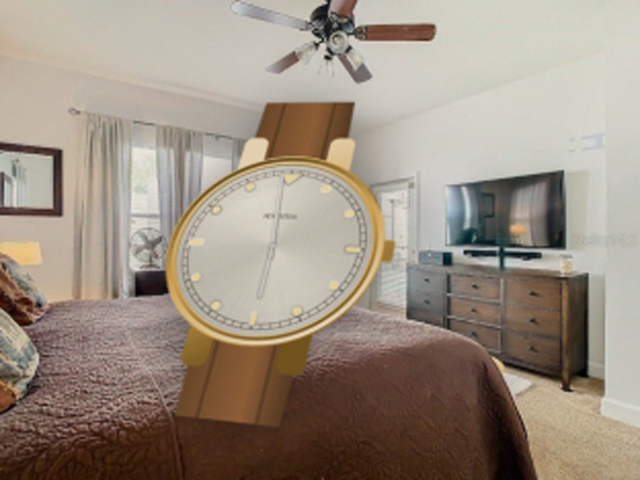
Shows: h=5 m=59
